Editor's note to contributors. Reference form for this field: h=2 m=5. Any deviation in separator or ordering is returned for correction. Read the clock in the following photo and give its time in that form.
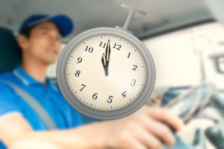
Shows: h=10 m=57
